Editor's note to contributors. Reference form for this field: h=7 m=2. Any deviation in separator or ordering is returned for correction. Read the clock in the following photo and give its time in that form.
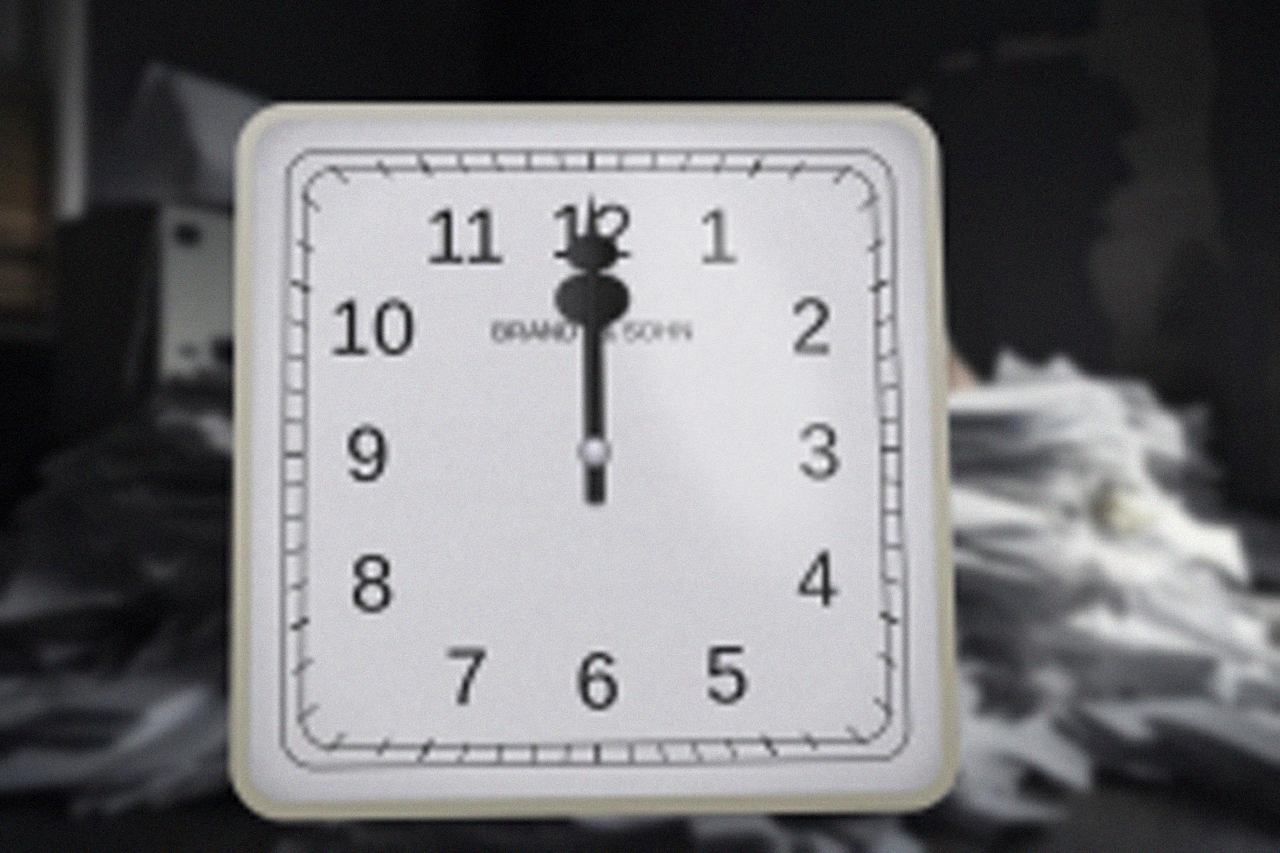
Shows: h=12 m=0
